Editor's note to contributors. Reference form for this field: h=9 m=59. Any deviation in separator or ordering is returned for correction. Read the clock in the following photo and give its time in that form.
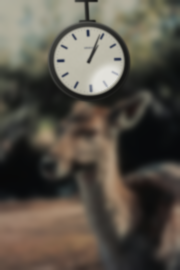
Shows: h=1 m=4
